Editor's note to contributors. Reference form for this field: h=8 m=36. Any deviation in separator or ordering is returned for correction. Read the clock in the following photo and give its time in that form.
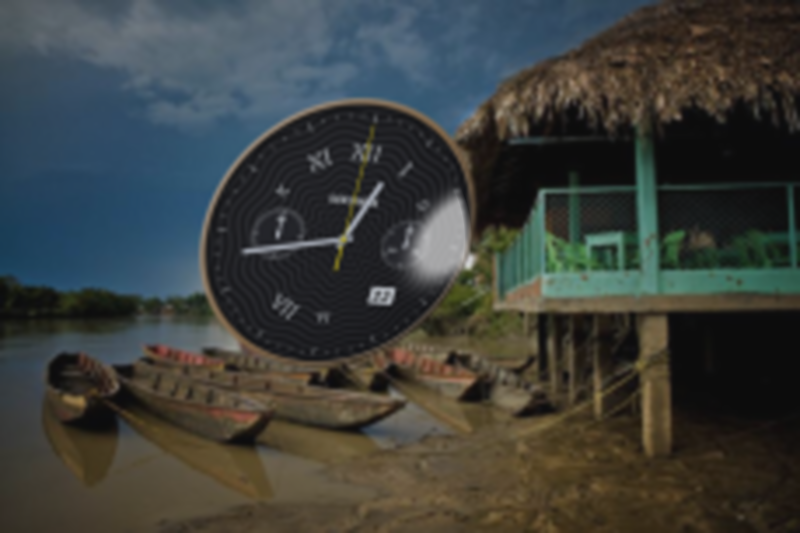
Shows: h=12 m=43
